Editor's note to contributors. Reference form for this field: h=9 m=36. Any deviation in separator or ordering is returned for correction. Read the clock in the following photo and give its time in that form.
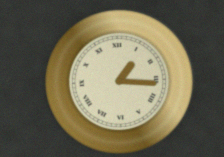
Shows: h=1 m=16
